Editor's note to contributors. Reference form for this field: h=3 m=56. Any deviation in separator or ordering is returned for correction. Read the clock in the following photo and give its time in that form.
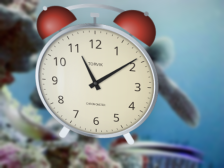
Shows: h=11 m=9
